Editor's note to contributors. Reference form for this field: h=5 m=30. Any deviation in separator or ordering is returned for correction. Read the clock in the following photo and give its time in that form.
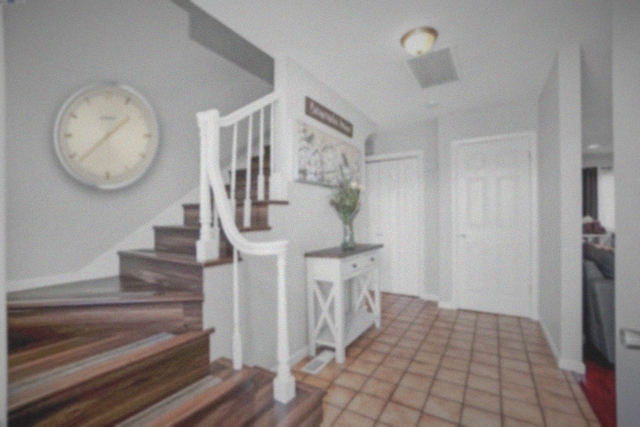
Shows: h=1 m=38
